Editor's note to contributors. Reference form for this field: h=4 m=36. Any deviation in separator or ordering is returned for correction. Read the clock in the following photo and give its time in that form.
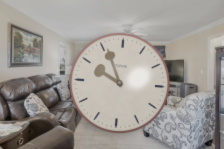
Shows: h=9 m=56
